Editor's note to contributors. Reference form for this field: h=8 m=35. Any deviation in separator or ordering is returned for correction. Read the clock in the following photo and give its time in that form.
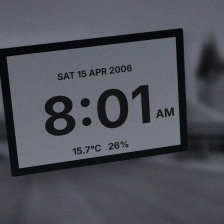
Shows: h=8 m=1
